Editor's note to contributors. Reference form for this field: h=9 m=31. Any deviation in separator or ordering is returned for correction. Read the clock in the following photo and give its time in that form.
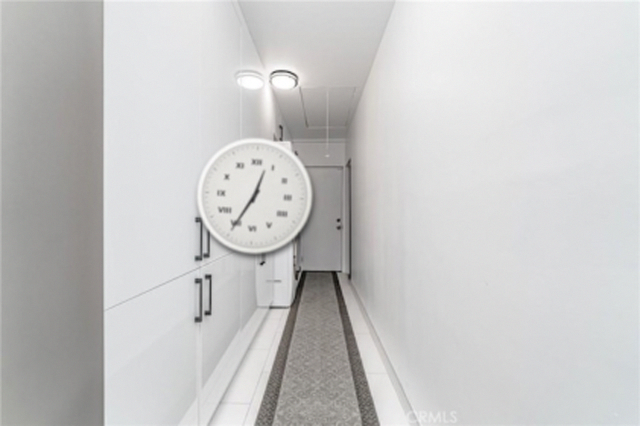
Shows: h=12 m=35
